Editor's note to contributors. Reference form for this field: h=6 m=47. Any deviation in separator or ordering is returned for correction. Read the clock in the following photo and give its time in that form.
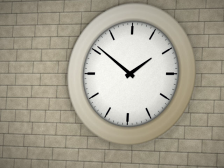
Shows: h=1 m=51
